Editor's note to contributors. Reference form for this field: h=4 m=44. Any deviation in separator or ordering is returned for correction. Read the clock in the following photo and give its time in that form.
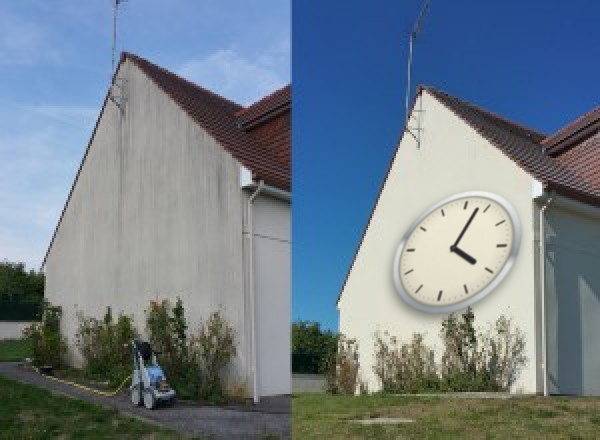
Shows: h=4 m=3
